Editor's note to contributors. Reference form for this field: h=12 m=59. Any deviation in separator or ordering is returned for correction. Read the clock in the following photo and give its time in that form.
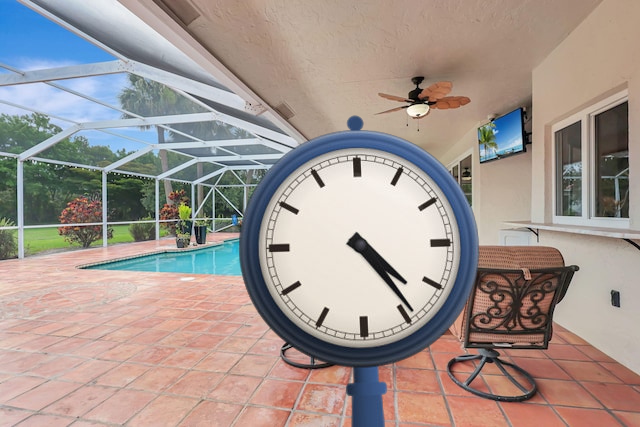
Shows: h=4 m=24
